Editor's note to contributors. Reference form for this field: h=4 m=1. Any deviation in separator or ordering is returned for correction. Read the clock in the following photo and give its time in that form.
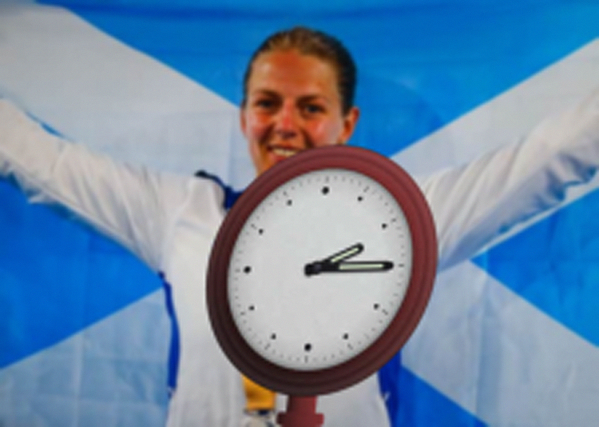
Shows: h=2 m=15
